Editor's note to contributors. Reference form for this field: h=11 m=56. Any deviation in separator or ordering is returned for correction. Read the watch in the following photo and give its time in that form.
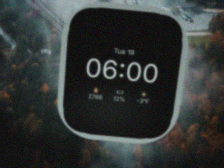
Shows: h=6 m=0
